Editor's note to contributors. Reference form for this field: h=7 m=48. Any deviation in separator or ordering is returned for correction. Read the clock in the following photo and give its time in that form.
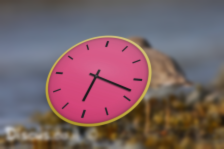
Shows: h=6 m=18
